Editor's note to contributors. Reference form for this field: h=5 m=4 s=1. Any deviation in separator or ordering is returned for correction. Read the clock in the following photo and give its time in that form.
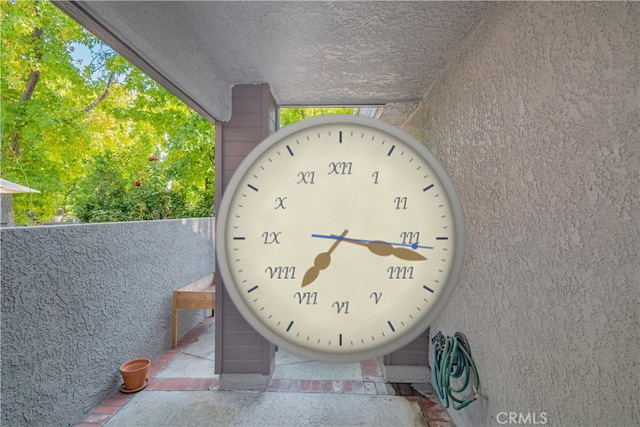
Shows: h=7 m=17 s=16
